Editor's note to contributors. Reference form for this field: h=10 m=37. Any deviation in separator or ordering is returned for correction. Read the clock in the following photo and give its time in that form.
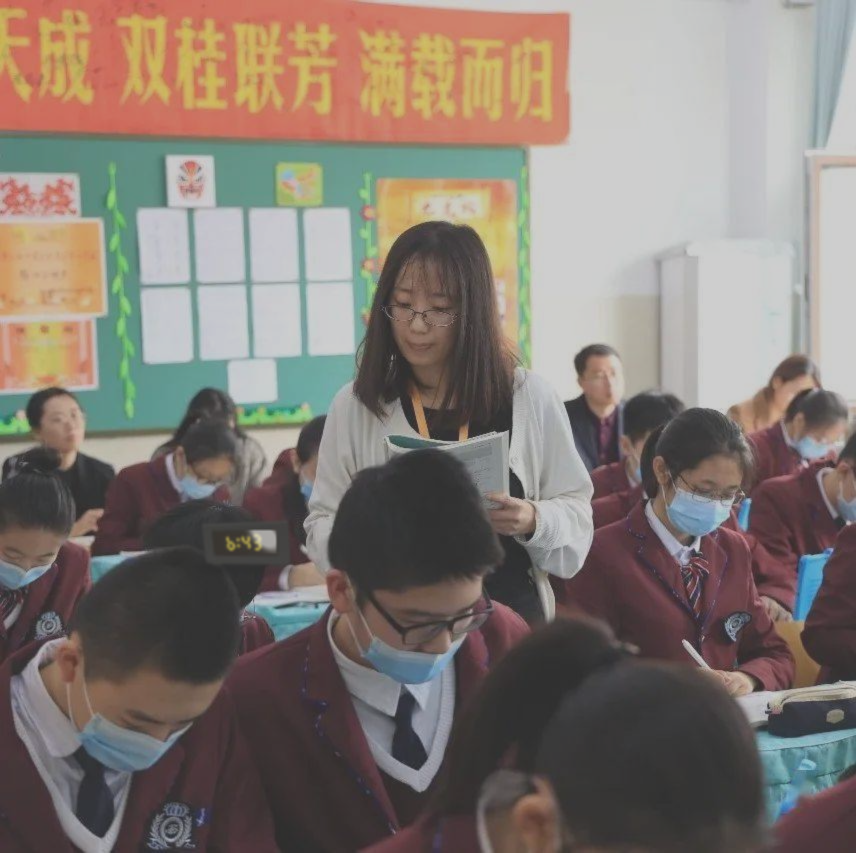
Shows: h=6 m=43
